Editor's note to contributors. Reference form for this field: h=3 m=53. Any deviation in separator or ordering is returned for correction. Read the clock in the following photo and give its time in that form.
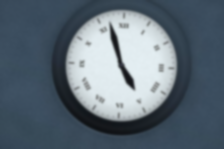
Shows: h=4 m=57
